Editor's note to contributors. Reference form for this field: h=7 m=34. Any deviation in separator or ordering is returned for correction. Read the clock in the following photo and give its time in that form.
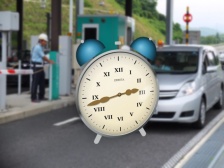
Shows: h=2 m=43
